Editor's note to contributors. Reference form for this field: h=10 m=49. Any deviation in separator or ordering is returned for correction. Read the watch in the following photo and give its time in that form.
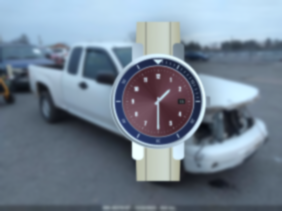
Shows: h=1 m=30
